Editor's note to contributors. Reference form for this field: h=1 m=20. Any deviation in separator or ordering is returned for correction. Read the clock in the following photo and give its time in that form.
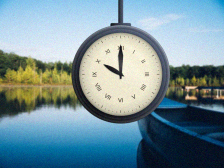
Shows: h=10 m=0
